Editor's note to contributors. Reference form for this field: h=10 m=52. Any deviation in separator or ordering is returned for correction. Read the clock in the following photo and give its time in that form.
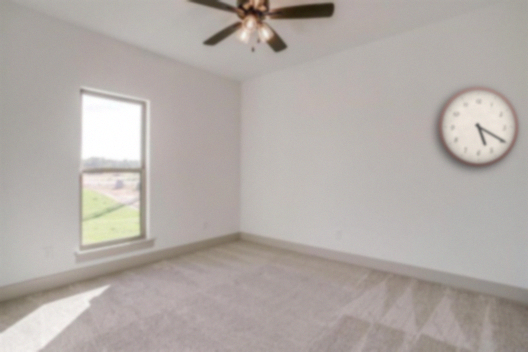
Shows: h=5 m=20
